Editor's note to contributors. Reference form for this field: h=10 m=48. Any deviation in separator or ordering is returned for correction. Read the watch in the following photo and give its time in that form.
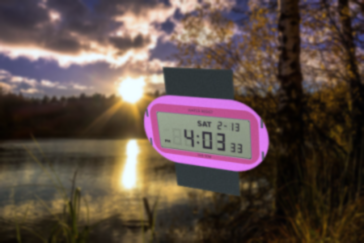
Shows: h=4 m=3
